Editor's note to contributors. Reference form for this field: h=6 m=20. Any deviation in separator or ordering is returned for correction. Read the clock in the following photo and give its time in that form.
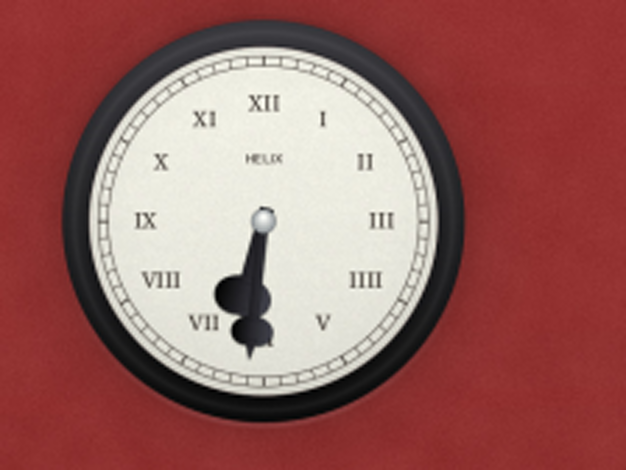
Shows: h=6 m=31
